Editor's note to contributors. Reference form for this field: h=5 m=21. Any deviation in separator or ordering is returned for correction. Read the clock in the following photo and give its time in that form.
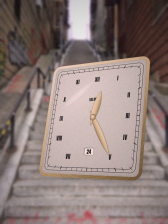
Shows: h=12 m=25
